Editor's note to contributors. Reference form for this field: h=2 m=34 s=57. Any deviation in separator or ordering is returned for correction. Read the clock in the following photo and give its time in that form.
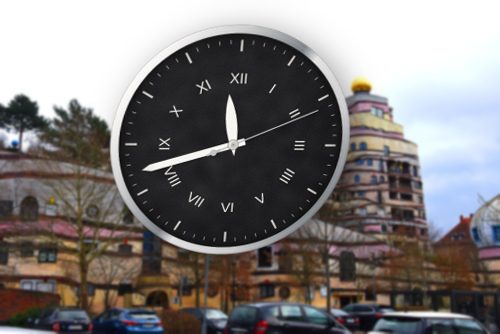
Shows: h=11 m=42 s=11
